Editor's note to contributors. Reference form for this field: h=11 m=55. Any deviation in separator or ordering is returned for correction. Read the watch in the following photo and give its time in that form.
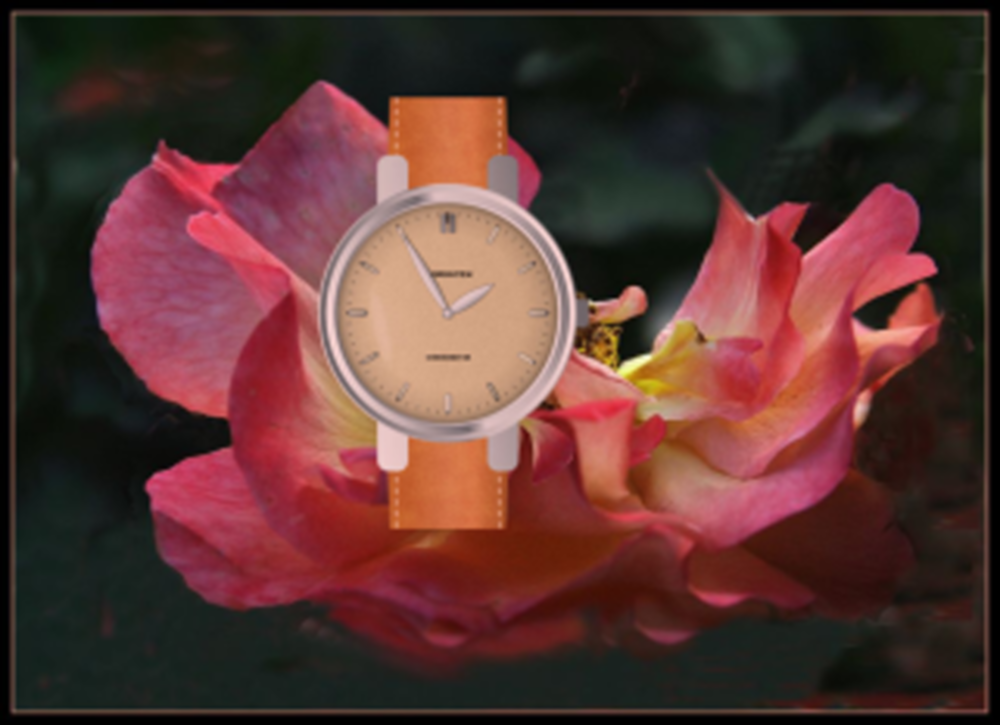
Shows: h=1 m=55
